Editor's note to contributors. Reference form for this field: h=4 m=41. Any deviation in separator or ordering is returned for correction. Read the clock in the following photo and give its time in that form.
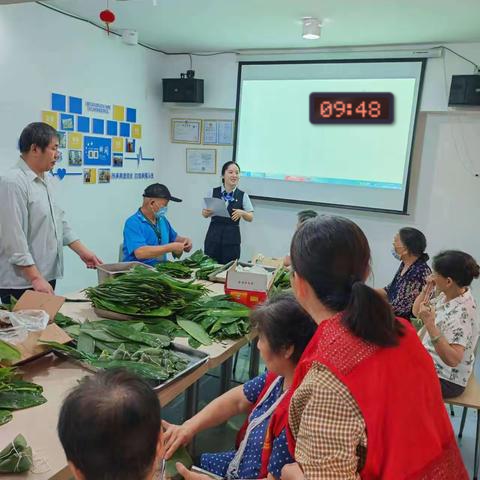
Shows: h=9 m=48
